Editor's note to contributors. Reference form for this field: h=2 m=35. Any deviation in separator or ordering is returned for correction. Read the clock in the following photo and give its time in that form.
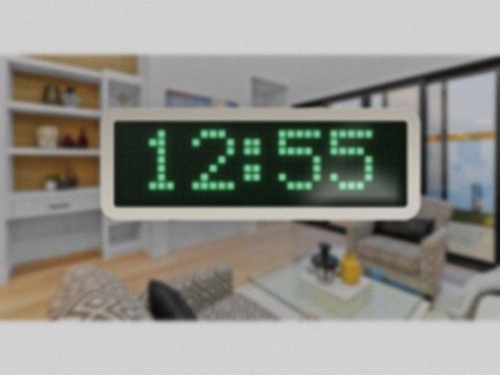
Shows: h=12 m=55
